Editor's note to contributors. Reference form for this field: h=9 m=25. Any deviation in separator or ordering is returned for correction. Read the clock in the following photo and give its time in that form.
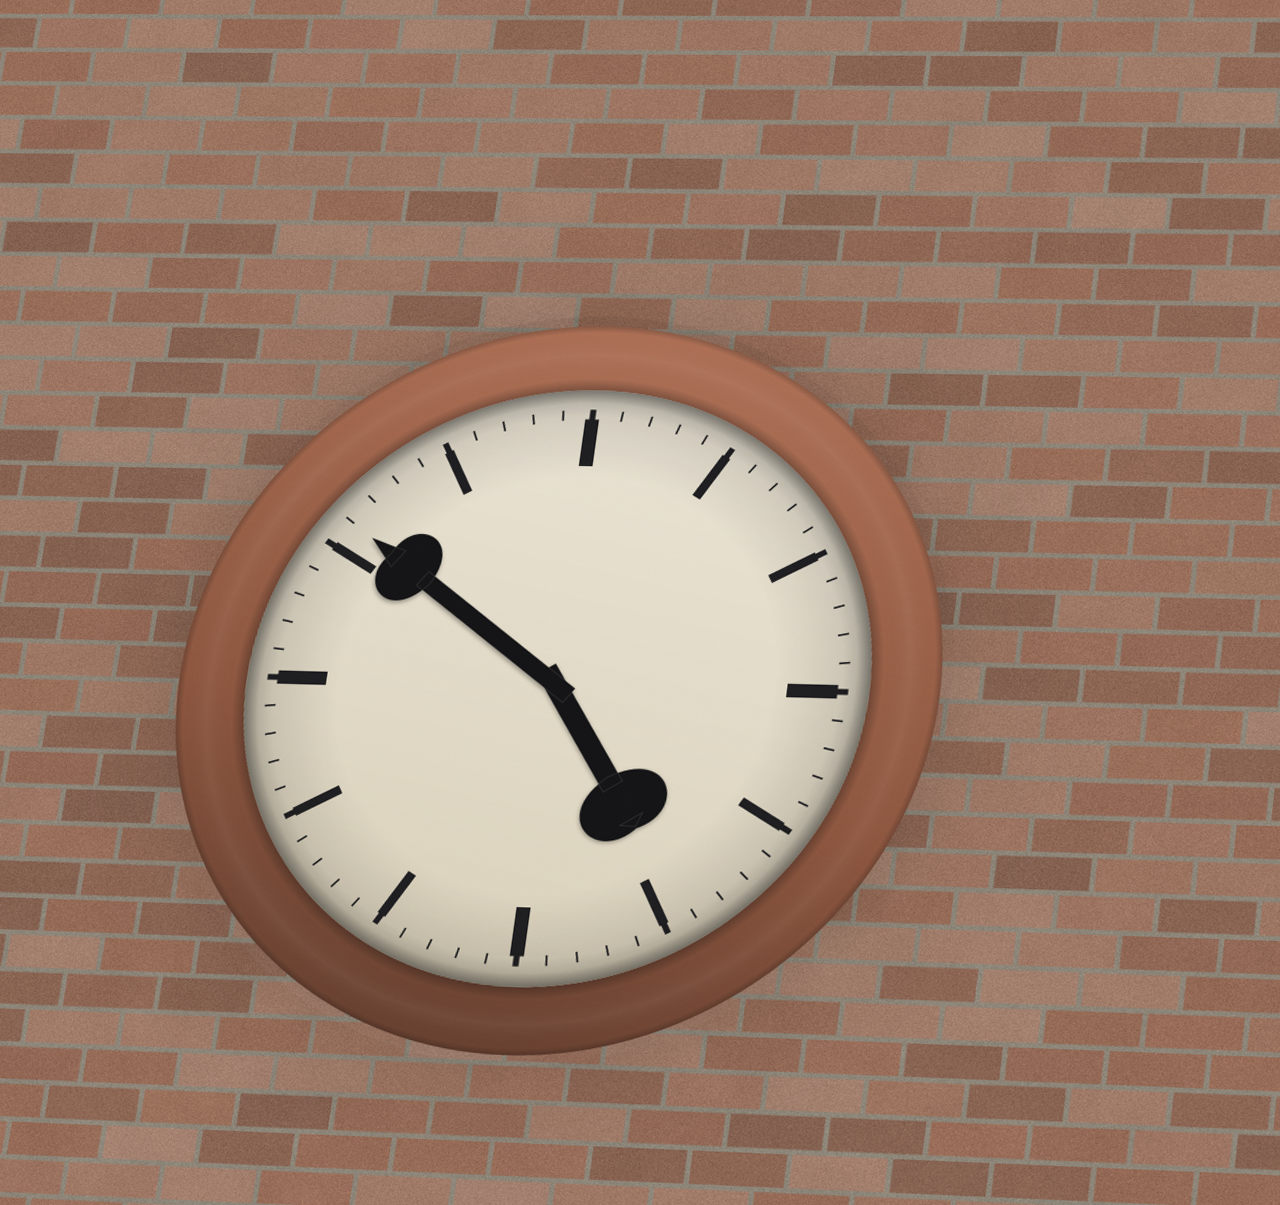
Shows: h=4 m=51
